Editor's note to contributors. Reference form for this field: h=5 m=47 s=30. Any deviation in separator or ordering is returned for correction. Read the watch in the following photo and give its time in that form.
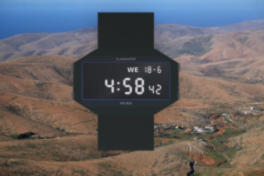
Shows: h=4 m=58 s=42
